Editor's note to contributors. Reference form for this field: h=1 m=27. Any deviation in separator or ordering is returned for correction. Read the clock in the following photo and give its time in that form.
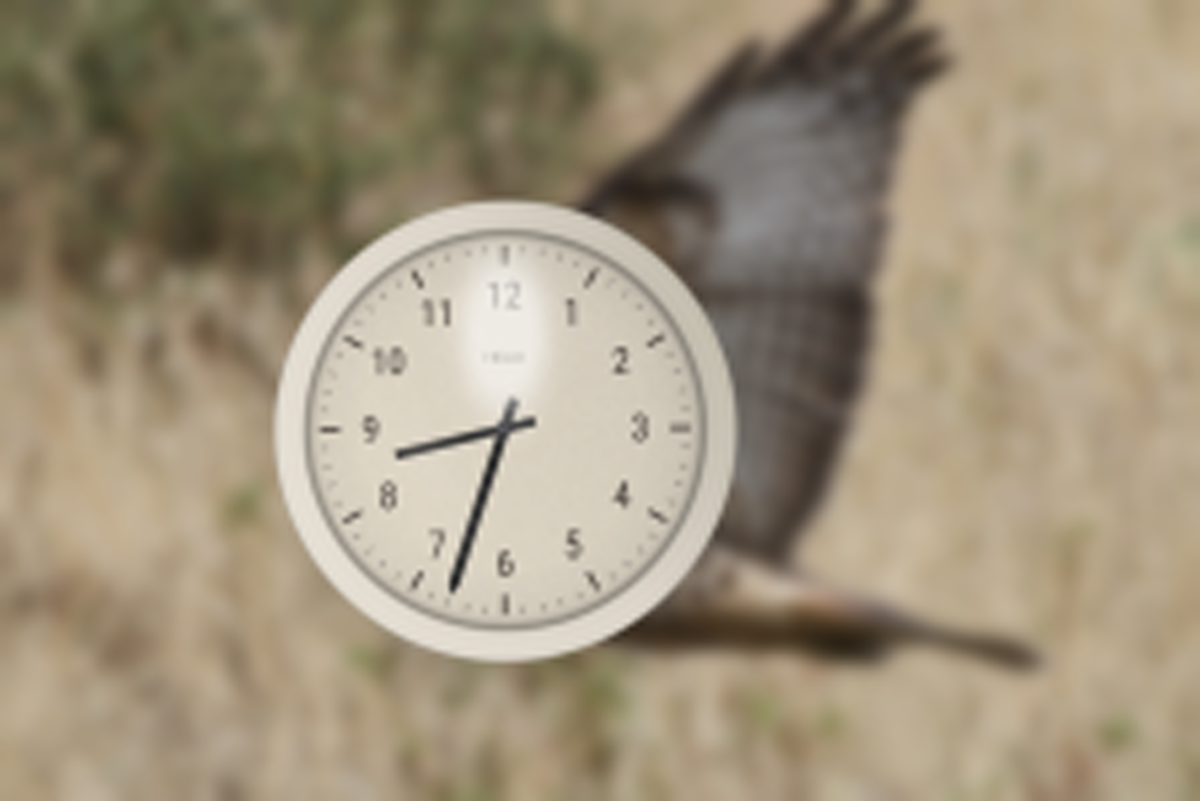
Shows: h=8 m=33
